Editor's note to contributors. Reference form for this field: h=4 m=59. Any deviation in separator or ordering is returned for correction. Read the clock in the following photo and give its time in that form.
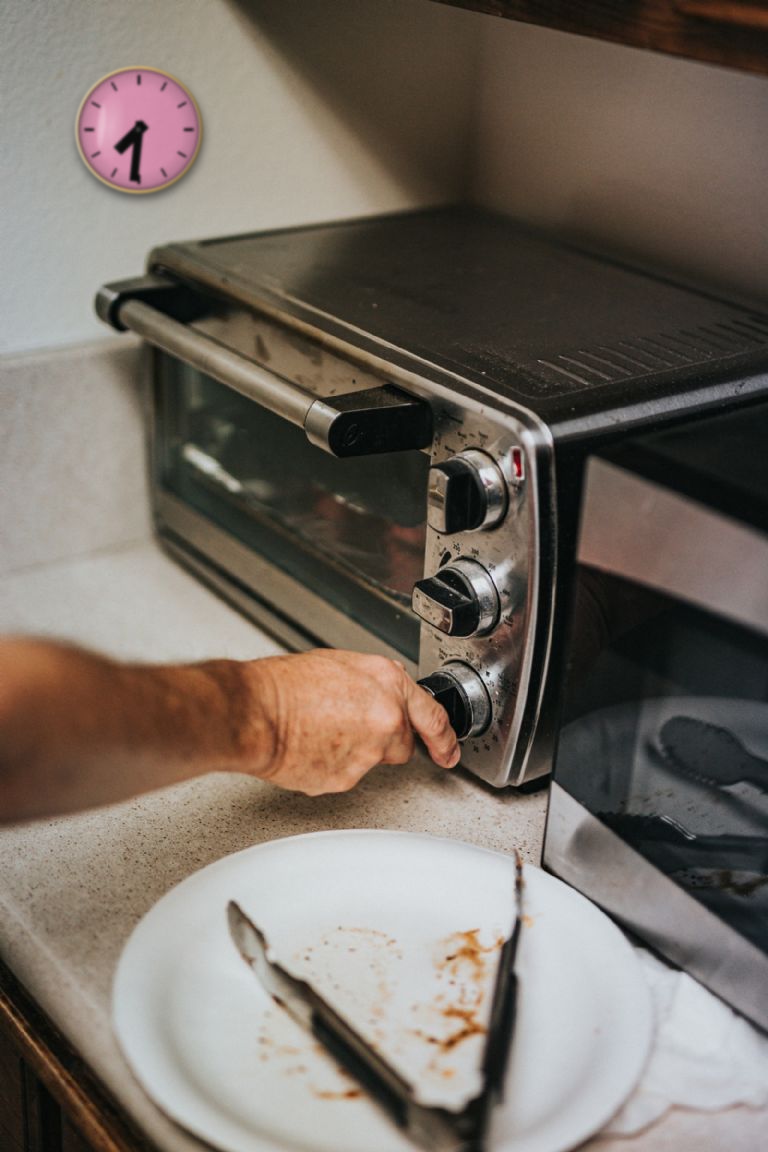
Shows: h=7 m=31
